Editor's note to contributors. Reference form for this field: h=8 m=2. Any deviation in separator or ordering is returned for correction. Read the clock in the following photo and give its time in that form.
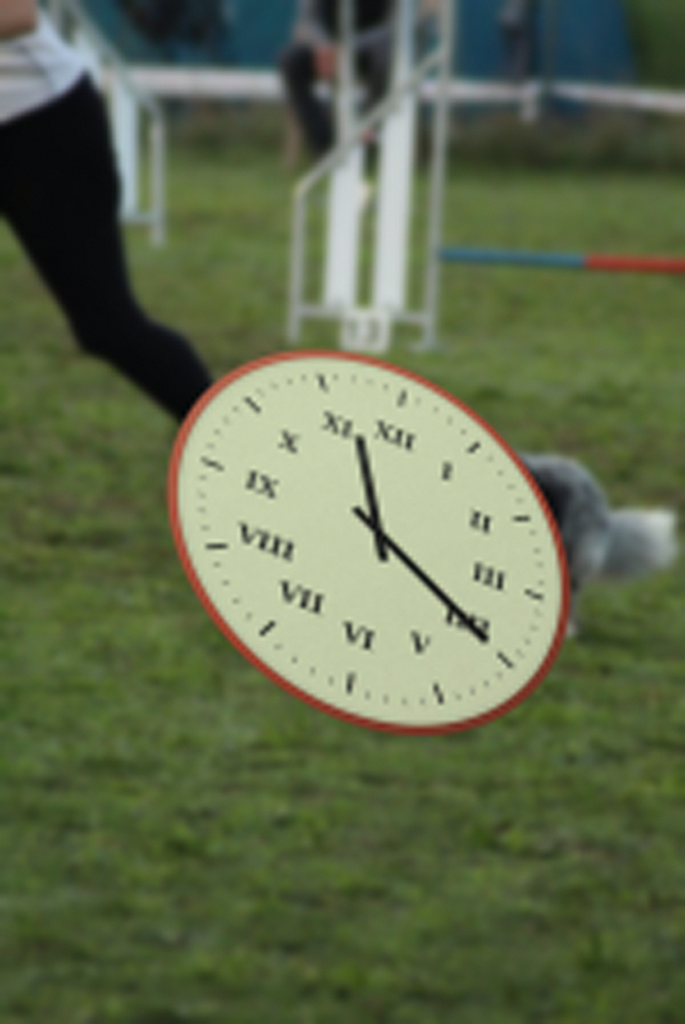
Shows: h=11 m=20
